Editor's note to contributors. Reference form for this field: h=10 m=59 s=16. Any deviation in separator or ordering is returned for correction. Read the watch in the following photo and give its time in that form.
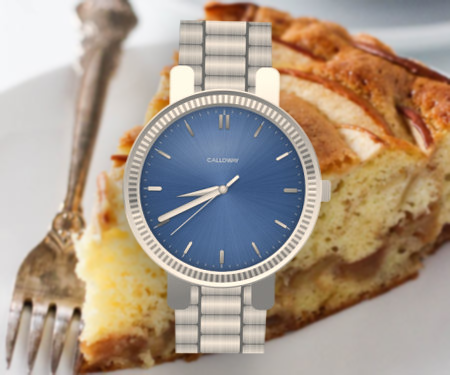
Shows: h=8 m=40 s=38
